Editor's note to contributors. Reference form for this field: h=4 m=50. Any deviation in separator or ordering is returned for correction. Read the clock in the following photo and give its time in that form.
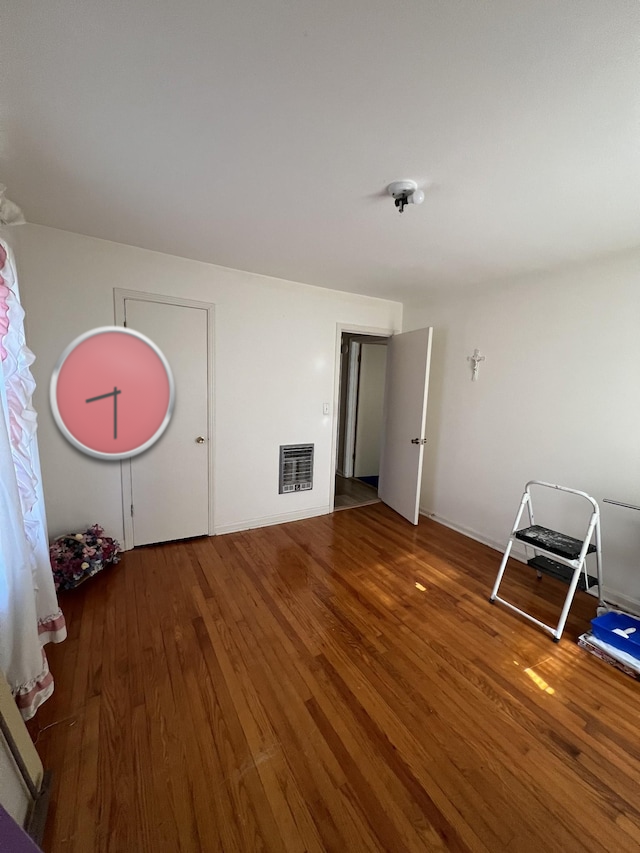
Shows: h=8 m=30
